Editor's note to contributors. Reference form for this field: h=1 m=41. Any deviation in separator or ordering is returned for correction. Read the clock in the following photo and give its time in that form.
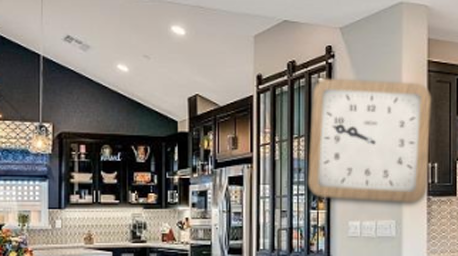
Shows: h=9 m=48
